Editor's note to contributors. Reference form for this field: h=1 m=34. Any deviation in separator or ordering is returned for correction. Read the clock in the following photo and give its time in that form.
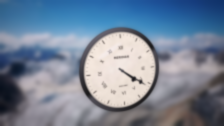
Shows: h=4 m=21
